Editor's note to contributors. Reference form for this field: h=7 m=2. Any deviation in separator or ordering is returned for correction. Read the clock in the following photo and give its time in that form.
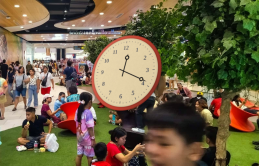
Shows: h=12 m=19
